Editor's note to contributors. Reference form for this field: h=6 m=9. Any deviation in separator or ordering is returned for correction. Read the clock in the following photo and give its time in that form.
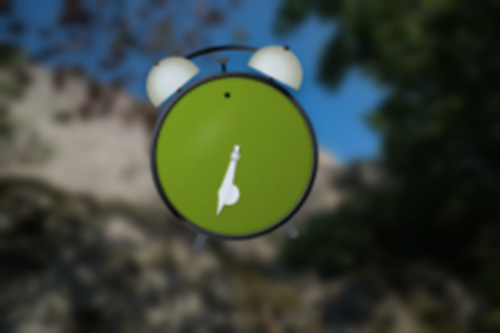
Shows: h=6 m=34
